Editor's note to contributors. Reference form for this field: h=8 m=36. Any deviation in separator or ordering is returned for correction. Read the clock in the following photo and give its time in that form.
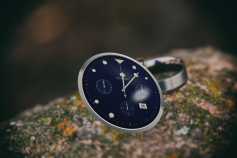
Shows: h=12 m=7
